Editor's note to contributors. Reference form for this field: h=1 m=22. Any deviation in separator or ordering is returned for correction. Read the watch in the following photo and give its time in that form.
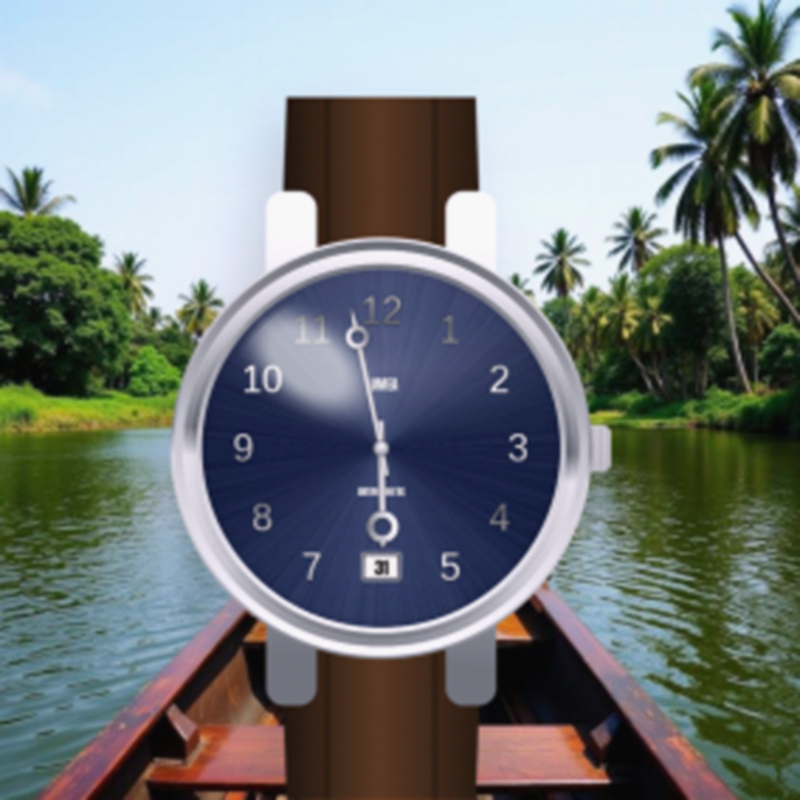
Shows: h=5 m=58
